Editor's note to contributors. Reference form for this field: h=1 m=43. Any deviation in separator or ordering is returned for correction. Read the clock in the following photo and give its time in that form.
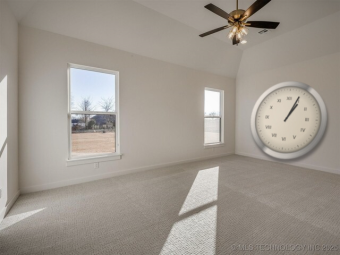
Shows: h=1 m=4
